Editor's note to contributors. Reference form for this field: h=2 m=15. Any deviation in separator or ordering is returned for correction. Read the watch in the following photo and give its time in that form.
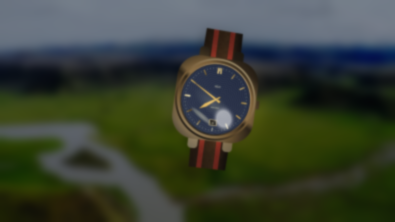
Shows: h=7 m=50
